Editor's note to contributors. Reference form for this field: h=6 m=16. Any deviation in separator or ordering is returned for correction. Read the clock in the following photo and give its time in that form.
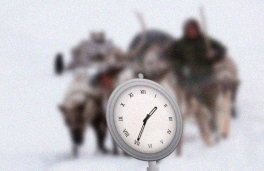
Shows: h=1 m=35
